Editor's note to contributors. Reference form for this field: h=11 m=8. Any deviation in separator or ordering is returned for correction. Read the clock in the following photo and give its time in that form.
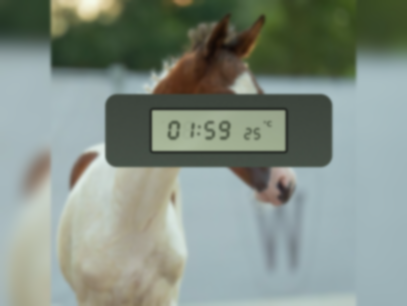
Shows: h=1 m=59
